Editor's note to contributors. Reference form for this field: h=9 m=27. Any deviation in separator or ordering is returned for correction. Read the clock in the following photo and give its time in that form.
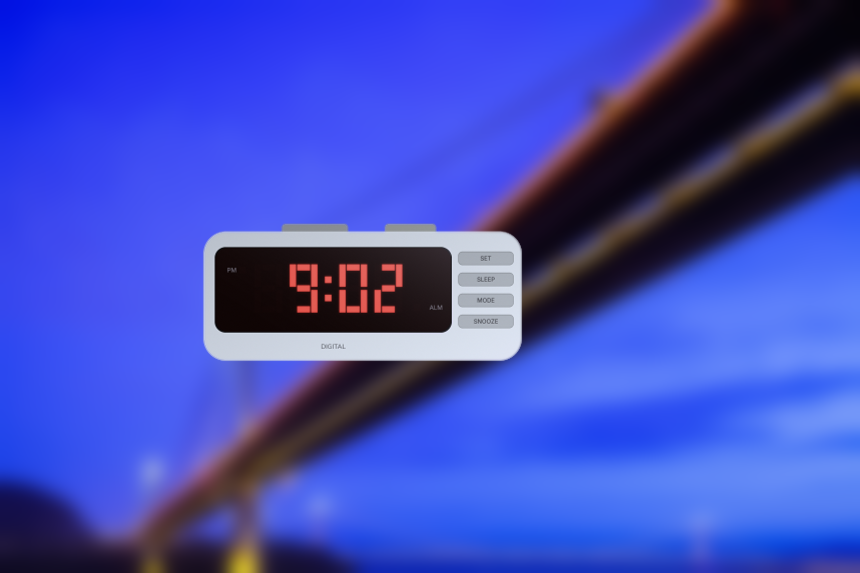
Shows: h=9 m=2
